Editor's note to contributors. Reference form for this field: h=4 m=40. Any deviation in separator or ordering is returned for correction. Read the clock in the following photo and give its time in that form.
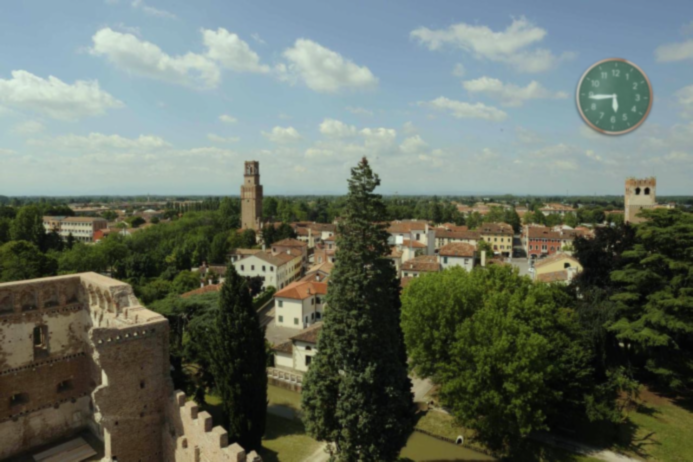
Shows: h=5 m=44
